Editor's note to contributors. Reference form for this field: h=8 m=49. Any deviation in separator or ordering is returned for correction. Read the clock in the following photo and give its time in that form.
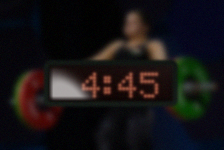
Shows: h=4 m=45
